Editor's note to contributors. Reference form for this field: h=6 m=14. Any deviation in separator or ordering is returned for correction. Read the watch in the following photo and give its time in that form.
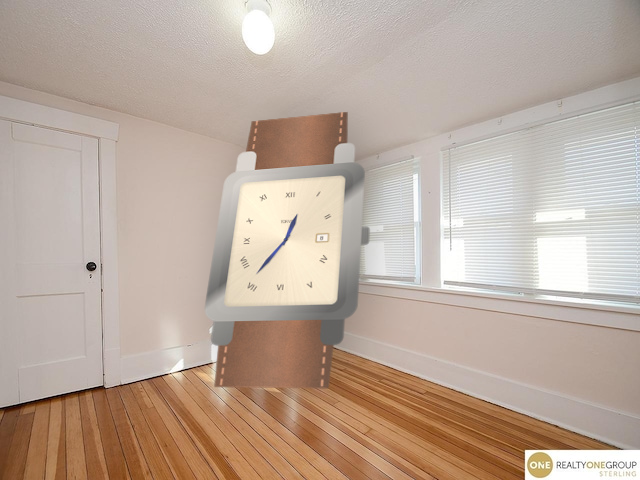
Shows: h=12 m=36
